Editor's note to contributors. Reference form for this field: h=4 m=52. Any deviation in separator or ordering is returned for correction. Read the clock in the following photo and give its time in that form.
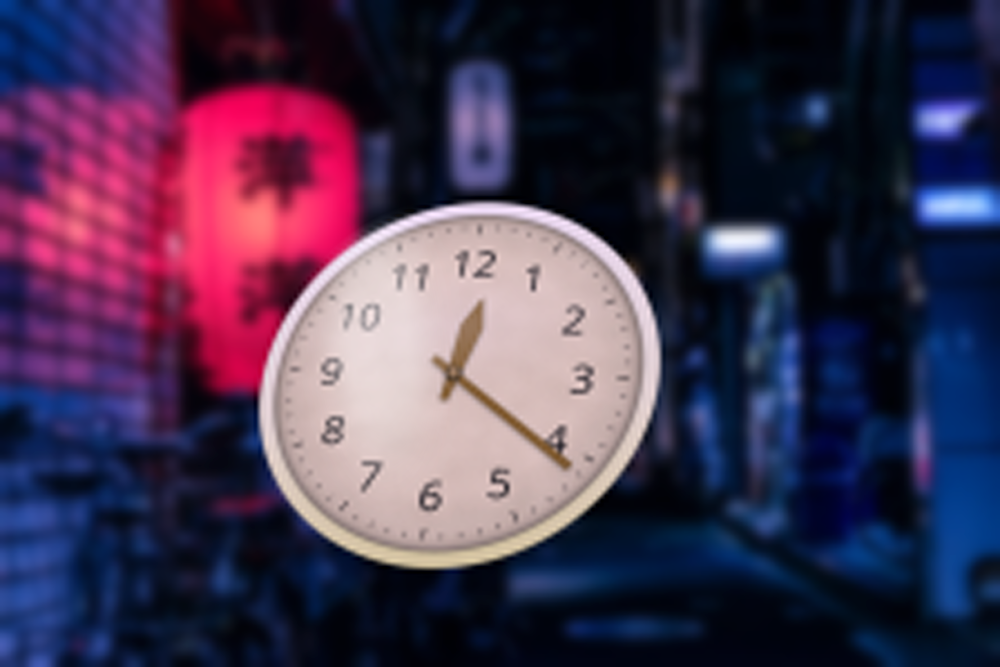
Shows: h=12 m=21
